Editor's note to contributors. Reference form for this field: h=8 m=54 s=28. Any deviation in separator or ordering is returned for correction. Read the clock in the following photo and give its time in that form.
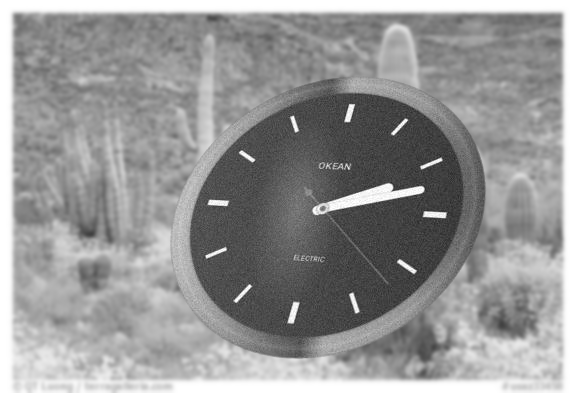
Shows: h=2 m=12 s=22
